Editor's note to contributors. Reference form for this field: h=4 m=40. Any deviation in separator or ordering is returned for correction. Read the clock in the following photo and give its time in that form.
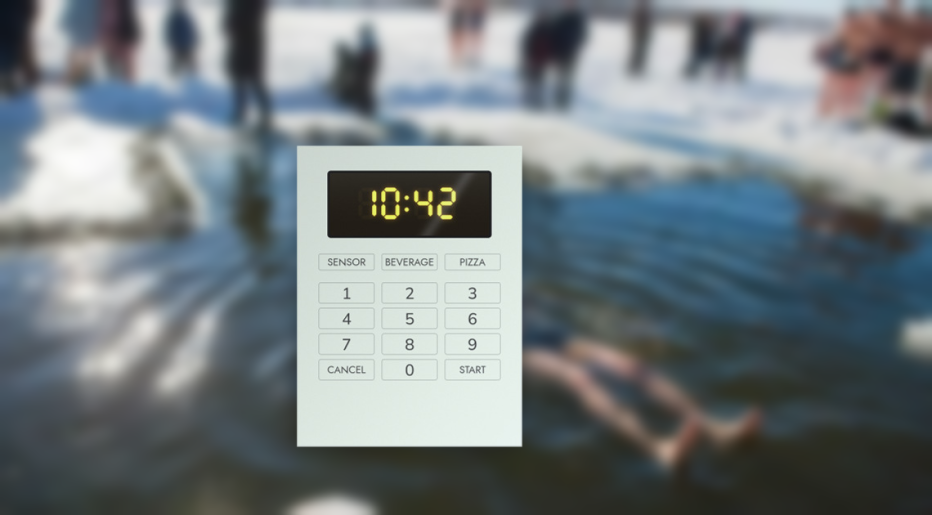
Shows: h=10 m=42
